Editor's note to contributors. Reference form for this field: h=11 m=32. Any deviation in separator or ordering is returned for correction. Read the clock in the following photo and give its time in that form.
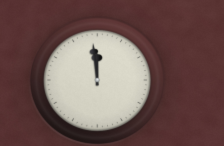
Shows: h=11 m=59
